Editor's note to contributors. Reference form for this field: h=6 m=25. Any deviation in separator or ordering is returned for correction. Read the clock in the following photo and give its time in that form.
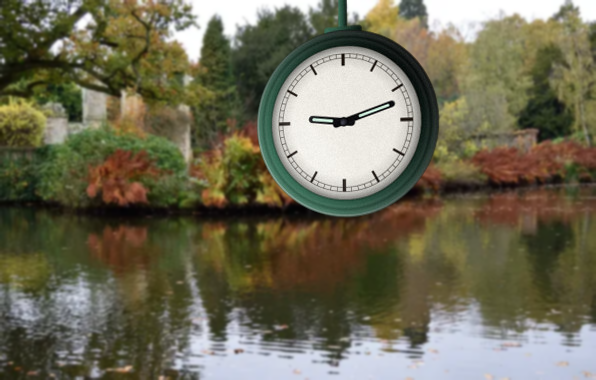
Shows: h=9 m=12
